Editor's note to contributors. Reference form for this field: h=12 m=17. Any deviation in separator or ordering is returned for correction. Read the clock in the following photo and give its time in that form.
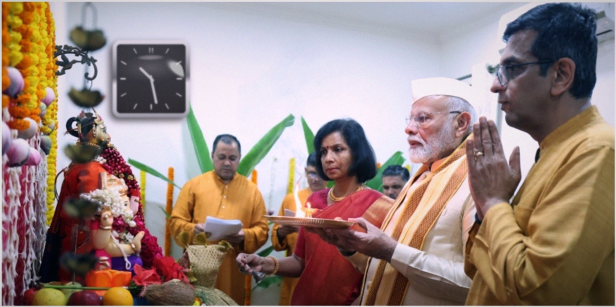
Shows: h=10 m=28
